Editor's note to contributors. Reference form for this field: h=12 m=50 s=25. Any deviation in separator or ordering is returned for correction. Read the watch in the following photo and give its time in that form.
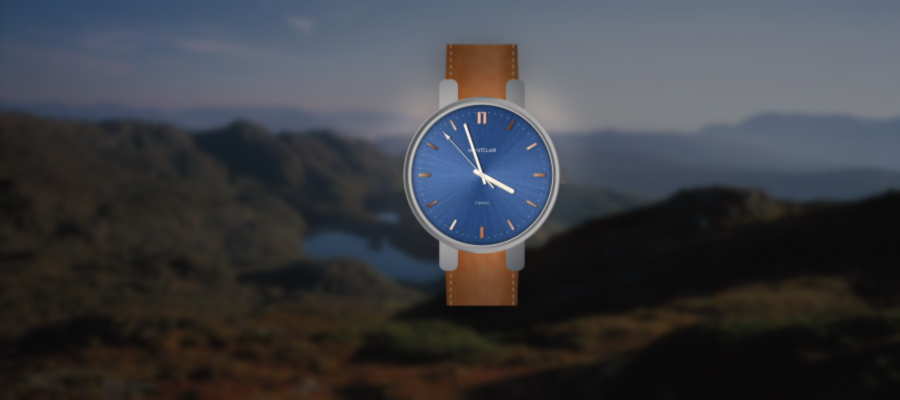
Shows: h=3 m=56 s=53
